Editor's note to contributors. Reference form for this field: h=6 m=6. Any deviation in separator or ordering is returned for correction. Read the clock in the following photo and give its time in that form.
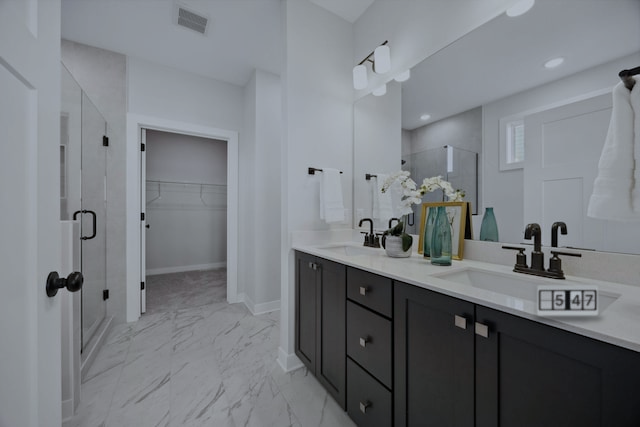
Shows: h=5 m=47
